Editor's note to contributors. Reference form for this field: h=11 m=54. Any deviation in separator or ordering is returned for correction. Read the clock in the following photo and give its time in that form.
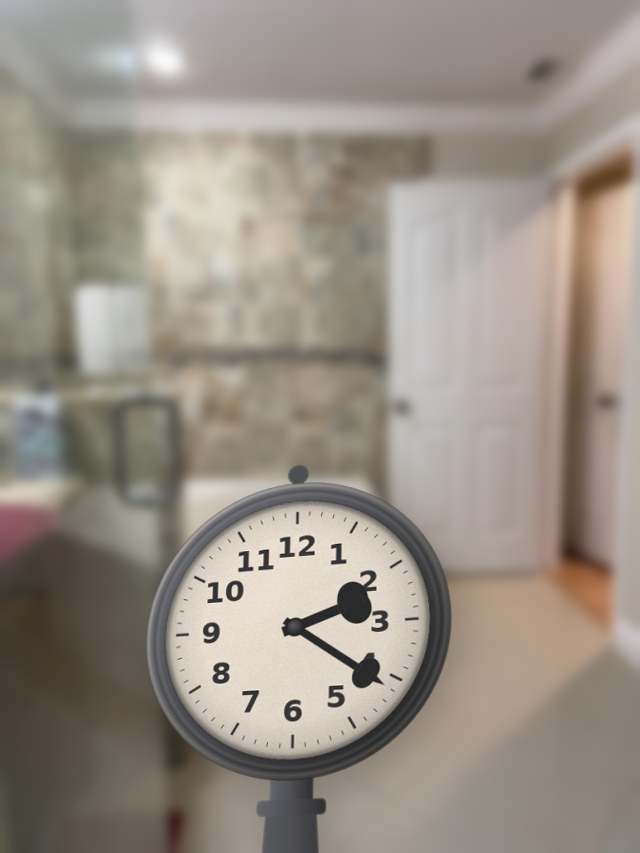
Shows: h=2 m=21
